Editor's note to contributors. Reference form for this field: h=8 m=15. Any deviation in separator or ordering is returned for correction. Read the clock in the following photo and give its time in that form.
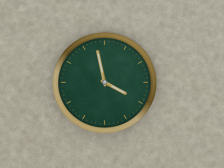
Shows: h=3 m=58
